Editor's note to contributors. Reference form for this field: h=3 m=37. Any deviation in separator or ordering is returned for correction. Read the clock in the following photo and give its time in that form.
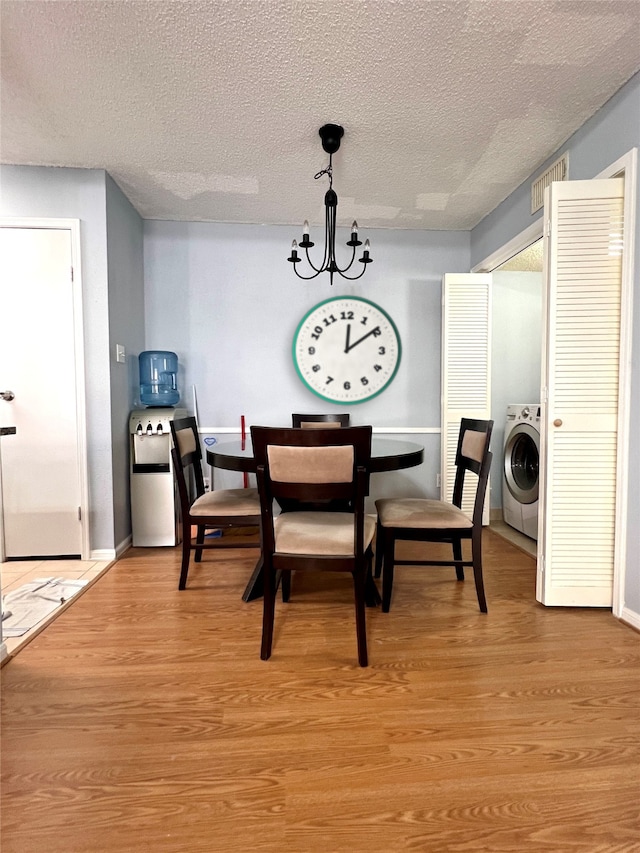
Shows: h=12 m=9
